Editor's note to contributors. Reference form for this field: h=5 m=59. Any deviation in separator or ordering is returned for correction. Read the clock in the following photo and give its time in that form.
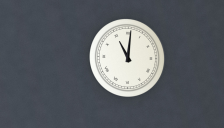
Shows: h=11 m=1
